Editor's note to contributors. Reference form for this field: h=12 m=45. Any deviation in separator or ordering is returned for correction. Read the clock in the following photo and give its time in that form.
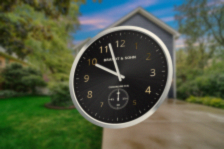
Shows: h=9 m=57
